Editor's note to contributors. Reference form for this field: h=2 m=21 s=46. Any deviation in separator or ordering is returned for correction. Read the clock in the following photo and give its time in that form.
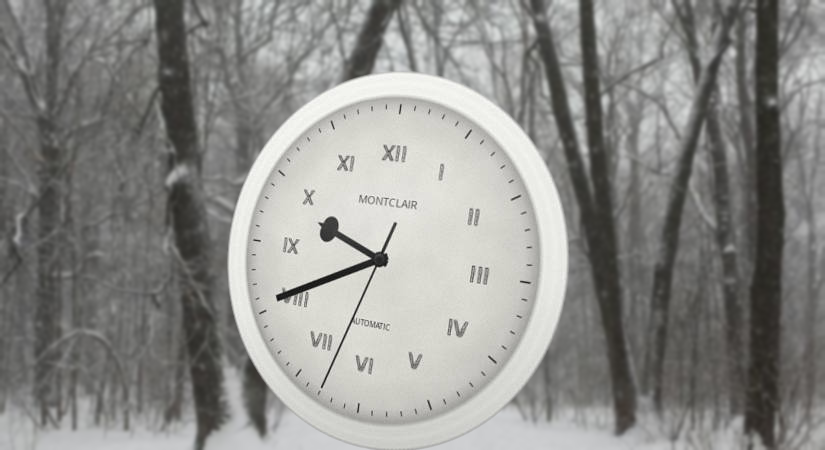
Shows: h=9 m=40 s=33
